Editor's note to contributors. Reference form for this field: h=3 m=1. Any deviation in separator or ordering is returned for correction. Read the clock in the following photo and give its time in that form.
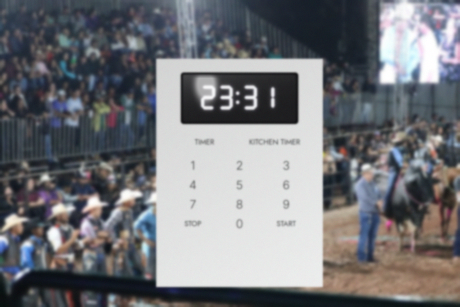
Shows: h=23 m=31
